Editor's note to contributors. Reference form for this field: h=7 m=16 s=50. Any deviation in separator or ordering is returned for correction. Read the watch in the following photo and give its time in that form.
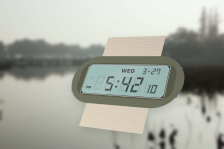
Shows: h=5 m=42 s=10
